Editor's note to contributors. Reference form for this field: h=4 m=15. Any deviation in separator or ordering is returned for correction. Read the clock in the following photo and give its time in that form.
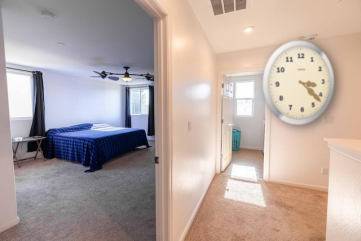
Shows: h=3 m=22
